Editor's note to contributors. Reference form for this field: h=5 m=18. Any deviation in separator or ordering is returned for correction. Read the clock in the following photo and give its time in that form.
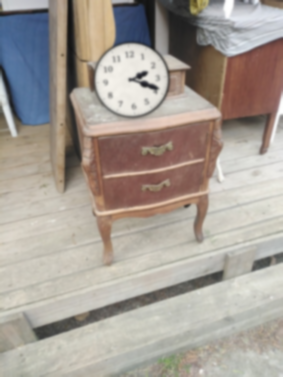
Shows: h=2 m=19
